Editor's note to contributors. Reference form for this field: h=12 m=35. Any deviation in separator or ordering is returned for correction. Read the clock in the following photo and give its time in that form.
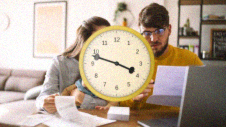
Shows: h=3 m=48
